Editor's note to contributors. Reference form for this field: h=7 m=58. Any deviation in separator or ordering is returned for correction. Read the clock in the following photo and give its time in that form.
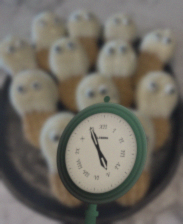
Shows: h=4 m=55
